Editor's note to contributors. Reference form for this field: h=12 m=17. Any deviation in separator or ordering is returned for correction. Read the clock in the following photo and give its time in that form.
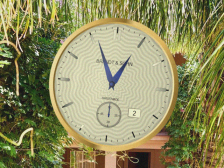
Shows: h=12 m=56
